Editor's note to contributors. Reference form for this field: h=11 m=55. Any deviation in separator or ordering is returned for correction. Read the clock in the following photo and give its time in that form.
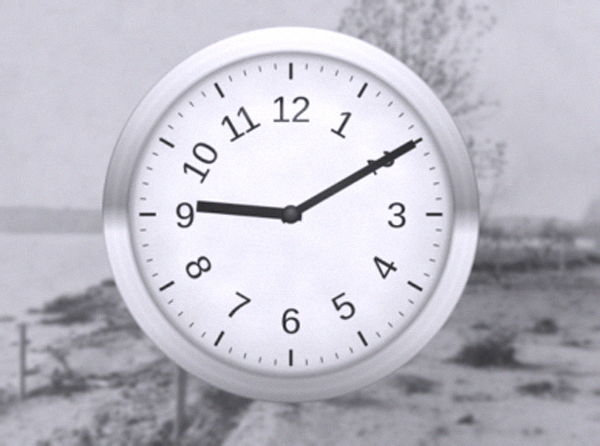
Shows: h=9 m=10
